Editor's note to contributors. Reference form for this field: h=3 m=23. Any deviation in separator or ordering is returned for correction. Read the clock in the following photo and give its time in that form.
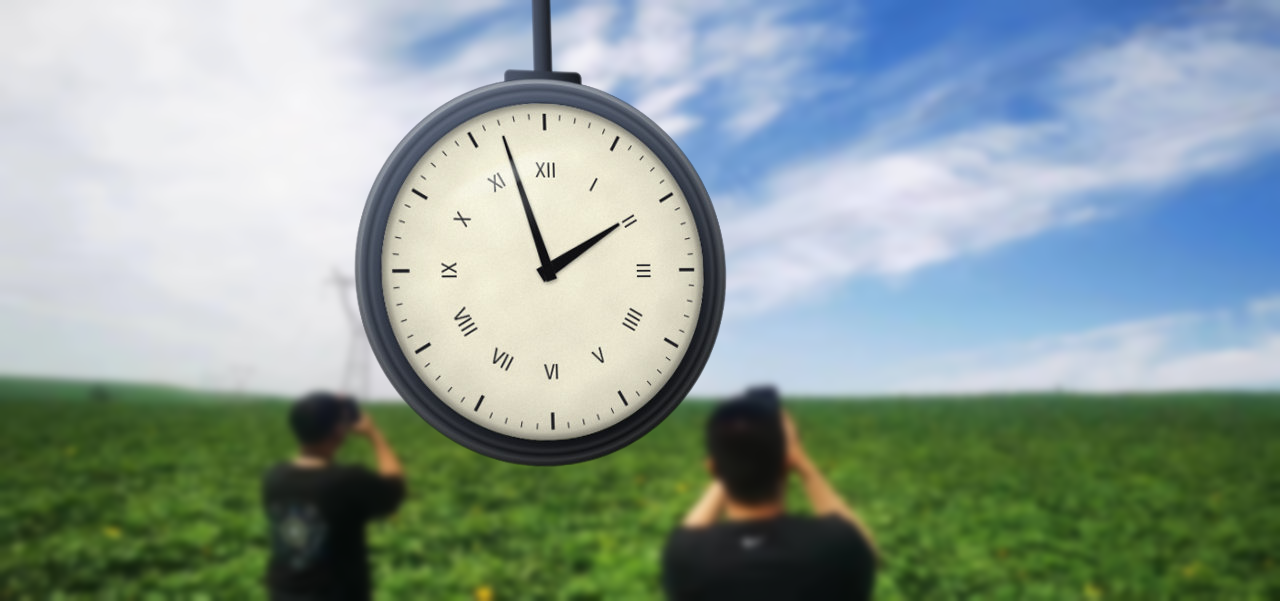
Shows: h=1 m=57
